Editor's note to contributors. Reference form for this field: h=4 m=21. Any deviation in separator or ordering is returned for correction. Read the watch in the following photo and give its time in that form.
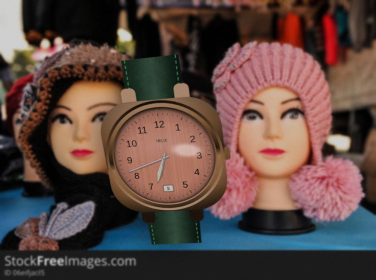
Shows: h=6 m=42
